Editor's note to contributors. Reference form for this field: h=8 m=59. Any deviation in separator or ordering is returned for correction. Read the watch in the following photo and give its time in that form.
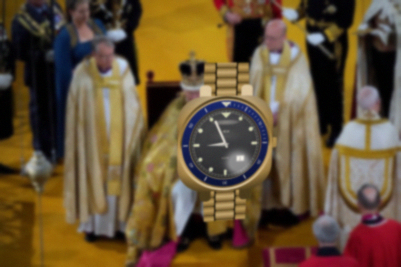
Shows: h=8 m=56
